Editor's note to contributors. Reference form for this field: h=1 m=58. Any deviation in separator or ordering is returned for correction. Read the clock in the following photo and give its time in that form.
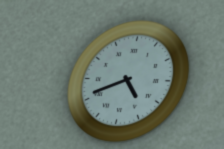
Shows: h=4 m=41
